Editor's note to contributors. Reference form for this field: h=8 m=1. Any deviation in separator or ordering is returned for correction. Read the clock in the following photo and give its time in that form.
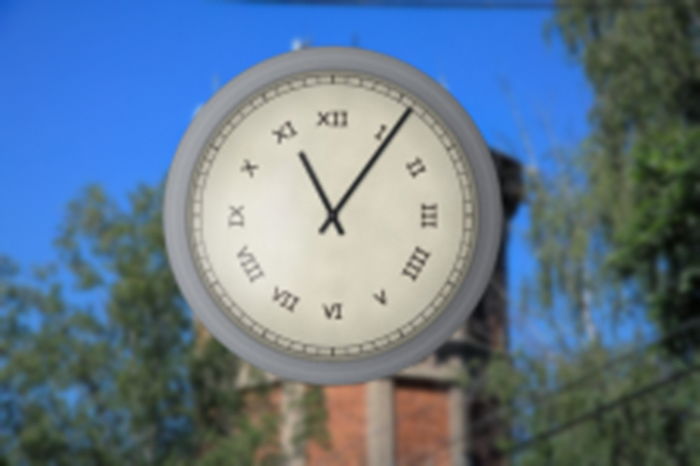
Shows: h=11 m=6
